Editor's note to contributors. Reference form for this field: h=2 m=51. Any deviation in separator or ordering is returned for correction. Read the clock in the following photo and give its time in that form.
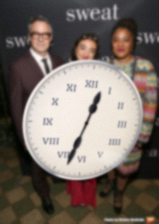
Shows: h=12 m=33
